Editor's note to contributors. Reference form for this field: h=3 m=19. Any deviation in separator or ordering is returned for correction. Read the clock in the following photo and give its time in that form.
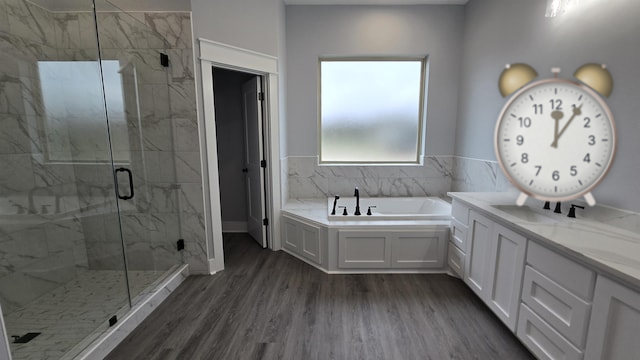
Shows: h=12 m=6
